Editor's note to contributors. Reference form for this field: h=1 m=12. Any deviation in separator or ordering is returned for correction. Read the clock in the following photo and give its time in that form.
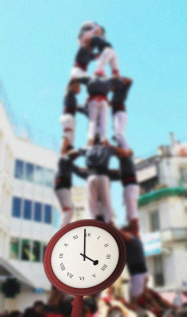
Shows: h=3 m=59
